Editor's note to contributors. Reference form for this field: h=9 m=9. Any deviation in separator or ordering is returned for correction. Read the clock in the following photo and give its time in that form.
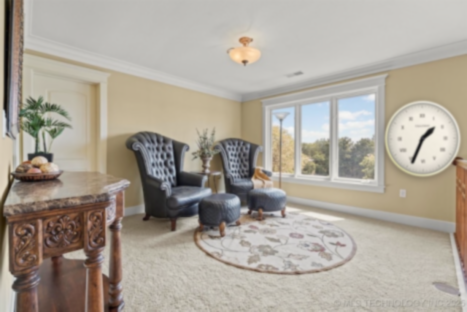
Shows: h=1 m=34
